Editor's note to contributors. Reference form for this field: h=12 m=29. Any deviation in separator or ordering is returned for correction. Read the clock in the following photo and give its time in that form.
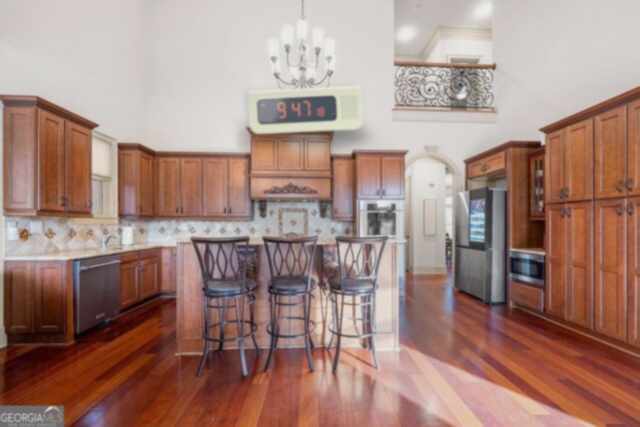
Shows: h=9 m=47
